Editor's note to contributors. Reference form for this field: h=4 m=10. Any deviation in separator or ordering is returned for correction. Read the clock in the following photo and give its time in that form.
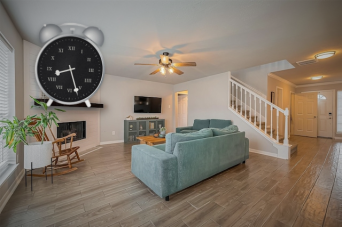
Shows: h=8 m=27
